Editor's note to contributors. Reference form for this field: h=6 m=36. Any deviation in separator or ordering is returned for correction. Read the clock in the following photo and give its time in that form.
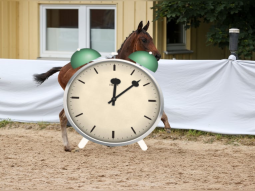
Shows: h=12 m=8
